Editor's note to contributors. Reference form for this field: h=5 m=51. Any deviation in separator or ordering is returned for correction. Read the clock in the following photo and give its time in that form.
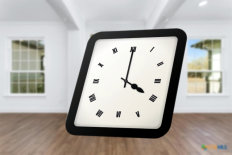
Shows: h=4 m=0
